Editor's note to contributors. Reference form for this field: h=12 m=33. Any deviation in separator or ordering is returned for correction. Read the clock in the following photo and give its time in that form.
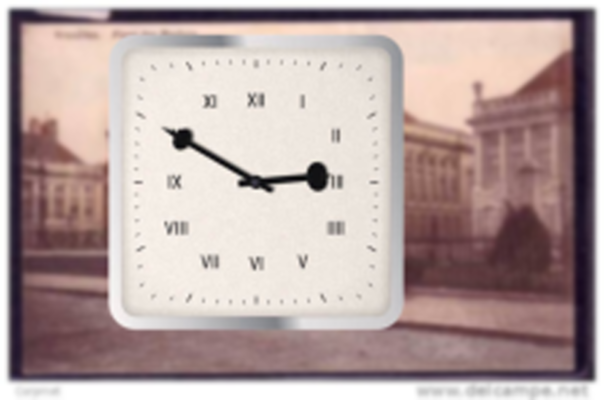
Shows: h=2 m=50
